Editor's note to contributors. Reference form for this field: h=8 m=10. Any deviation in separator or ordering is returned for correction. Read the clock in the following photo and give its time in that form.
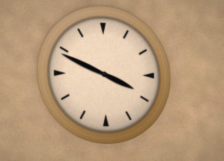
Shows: h=3 m=49
